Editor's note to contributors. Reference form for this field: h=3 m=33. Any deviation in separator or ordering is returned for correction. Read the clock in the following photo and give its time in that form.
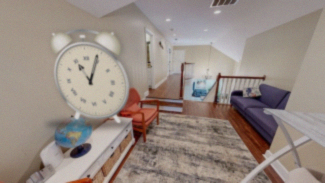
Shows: h=11 m=4
